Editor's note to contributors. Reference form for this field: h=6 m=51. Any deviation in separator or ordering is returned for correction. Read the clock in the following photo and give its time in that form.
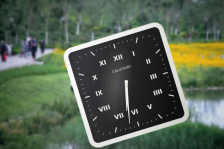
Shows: h=6 m=32
